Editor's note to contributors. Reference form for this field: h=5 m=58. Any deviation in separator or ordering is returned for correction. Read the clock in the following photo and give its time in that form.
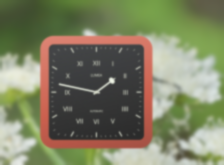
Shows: h=1 m=47
